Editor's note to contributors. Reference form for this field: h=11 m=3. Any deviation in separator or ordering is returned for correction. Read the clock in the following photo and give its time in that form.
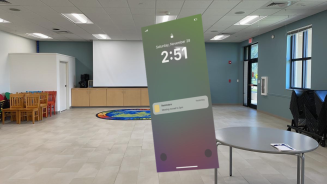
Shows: h=2 m=51
